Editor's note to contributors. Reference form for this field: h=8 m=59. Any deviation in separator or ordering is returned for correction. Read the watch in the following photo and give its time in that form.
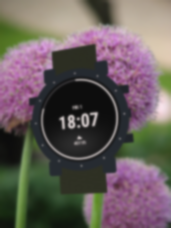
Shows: h=18 m=7
